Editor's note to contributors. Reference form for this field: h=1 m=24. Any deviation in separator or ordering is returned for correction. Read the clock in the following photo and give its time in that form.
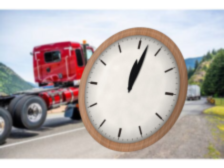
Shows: h=12 m=2
